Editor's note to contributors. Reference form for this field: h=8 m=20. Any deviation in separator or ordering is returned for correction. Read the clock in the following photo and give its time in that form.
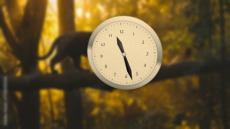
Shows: h=11 m=28
